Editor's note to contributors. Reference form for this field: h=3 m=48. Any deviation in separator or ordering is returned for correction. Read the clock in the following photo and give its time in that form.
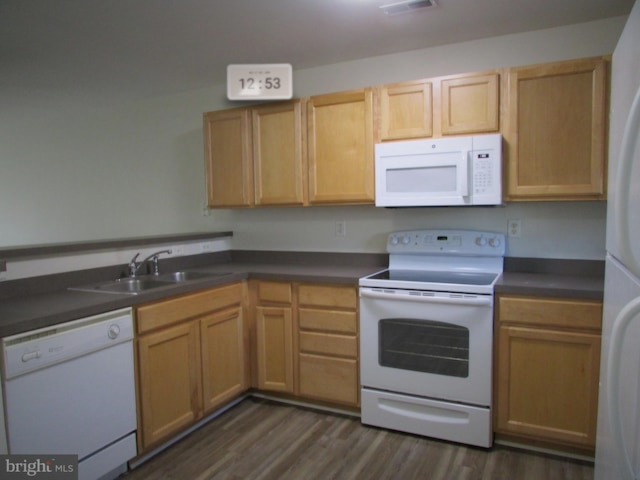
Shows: h=12 m=53
